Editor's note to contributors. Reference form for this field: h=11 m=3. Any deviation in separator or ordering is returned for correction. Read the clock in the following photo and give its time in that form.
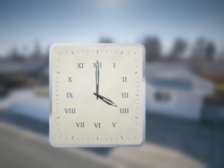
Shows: h=4 m=0
